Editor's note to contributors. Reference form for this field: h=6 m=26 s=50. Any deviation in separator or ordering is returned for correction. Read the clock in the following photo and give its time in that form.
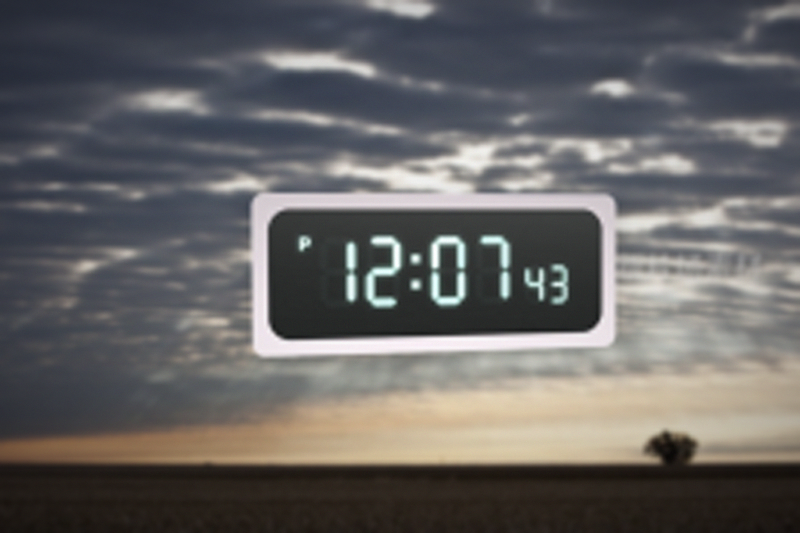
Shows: h=12 m=7 s=43
